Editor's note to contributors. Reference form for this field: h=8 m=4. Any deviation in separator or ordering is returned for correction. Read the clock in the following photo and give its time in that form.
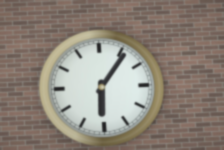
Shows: h=6 m=6
